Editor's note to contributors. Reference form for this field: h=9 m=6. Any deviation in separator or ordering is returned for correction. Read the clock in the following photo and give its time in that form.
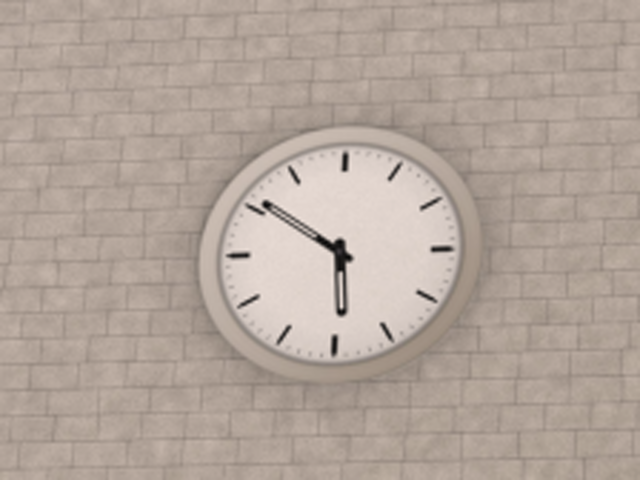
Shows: h=5 m=51
